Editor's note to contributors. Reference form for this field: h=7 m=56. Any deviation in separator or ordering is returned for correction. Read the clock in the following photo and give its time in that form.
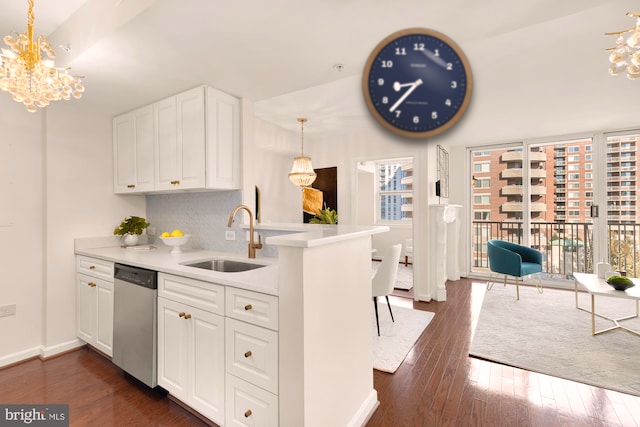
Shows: h=8 m=37
